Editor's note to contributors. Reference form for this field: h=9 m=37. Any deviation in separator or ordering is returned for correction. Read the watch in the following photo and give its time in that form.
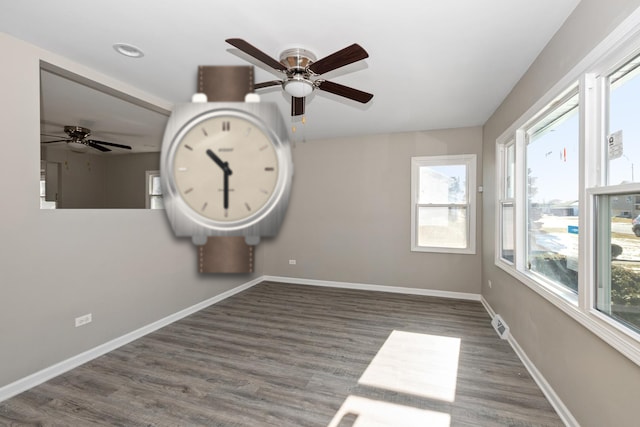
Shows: h=10 m=30
